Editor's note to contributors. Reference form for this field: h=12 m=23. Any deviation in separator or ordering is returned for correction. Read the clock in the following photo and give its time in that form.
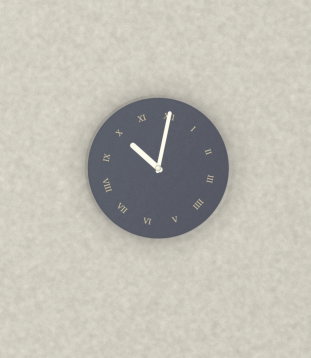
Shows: h=10 m=0
